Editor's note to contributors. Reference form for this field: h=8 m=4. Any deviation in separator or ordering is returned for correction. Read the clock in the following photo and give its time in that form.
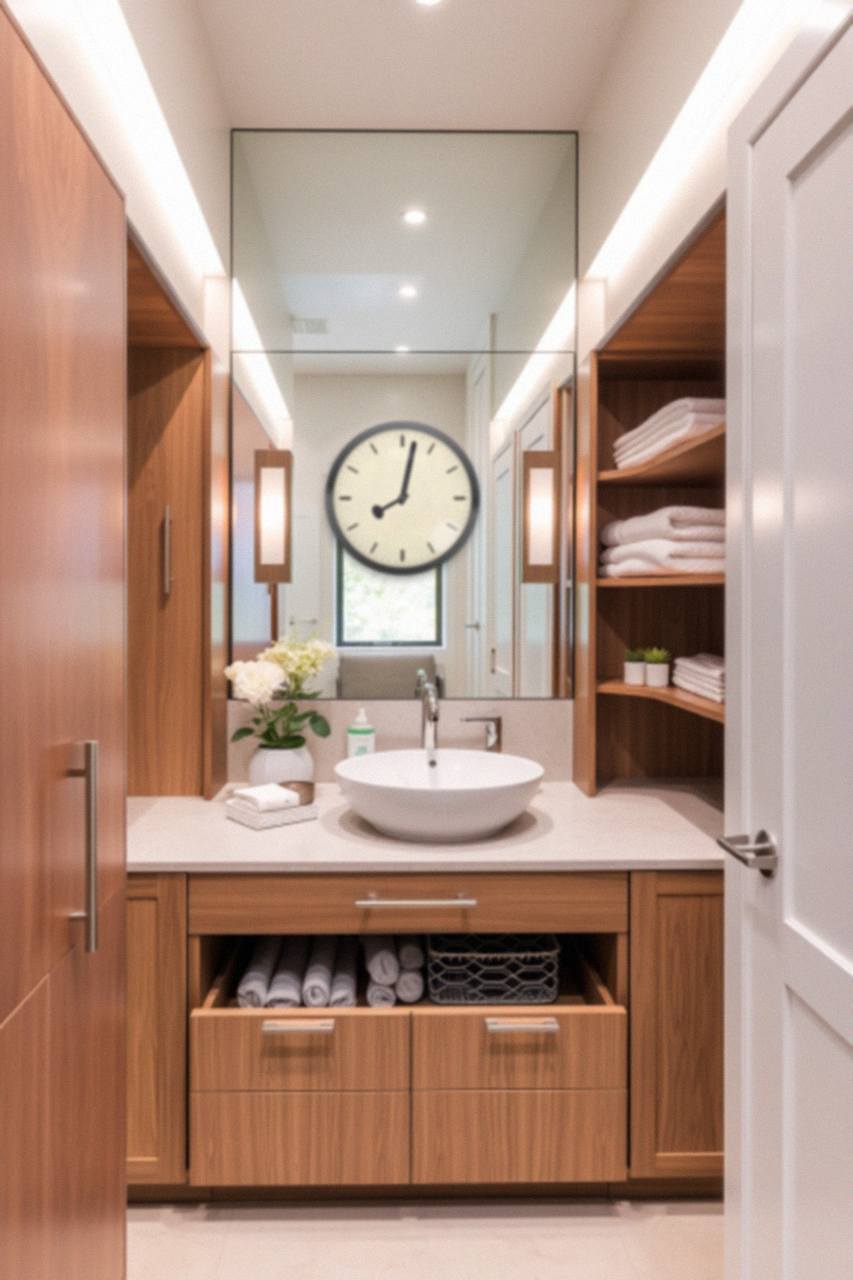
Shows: h=8 m=2
